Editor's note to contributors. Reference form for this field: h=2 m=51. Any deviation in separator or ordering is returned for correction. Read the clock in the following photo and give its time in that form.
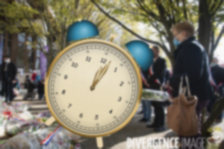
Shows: h=12 m=2
